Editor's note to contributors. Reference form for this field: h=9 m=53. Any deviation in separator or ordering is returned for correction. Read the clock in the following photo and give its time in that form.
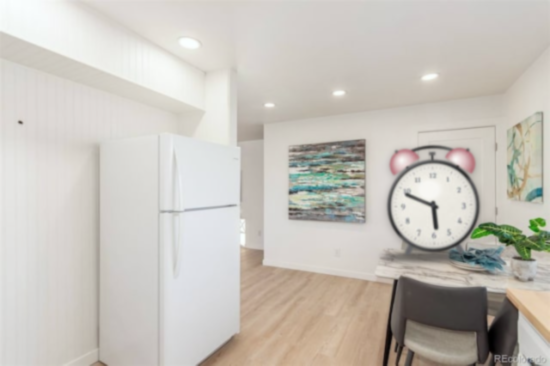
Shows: h=5 m=49
